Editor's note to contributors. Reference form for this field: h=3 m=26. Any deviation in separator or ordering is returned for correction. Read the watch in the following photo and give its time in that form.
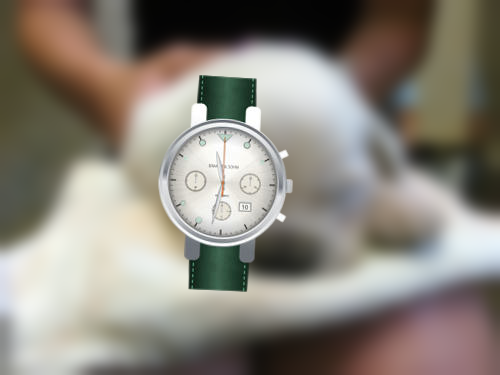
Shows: h=11 m=32
